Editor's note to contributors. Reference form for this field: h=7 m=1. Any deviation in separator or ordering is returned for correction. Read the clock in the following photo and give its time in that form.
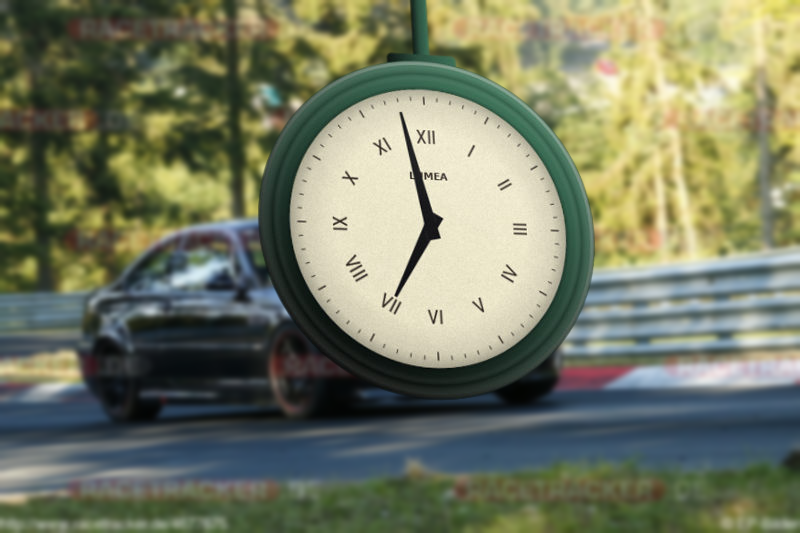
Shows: h=6 m=58
